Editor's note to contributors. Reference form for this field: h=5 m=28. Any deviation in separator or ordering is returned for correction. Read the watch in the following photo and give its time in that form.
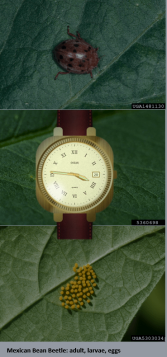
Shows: h=3 m=46
